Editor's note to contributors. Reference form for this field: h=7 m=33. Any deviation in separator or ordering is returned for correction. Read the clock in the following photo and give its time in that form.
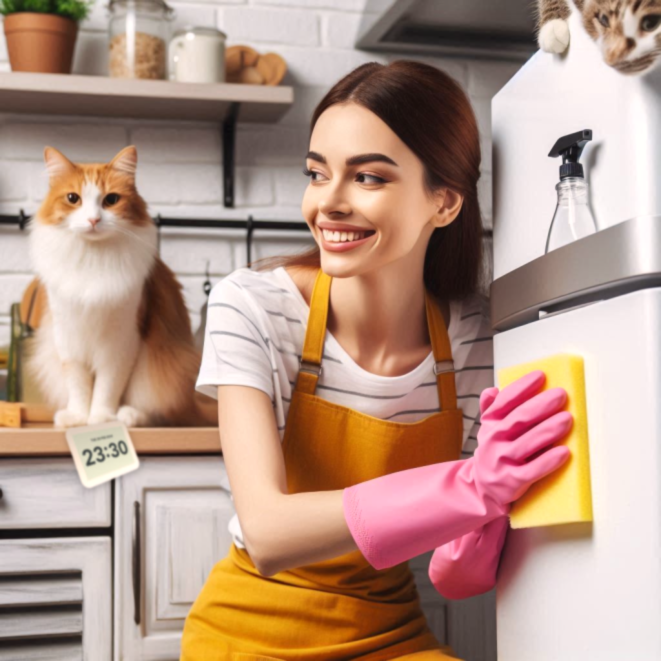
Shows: h=23 m=30
